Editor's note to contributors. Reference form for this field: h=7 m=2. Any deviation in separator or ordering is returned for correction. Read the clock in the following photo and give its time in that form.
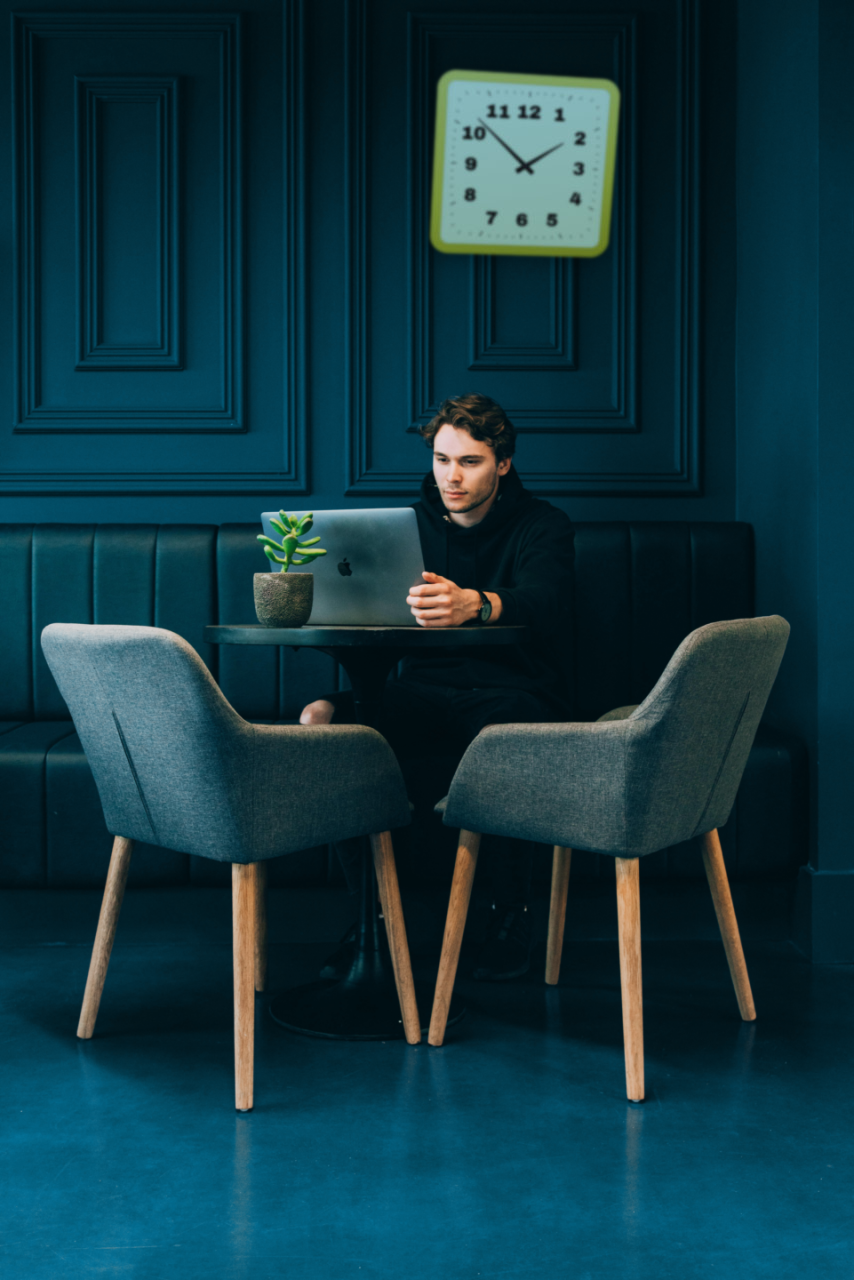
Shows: h=1 m=52
